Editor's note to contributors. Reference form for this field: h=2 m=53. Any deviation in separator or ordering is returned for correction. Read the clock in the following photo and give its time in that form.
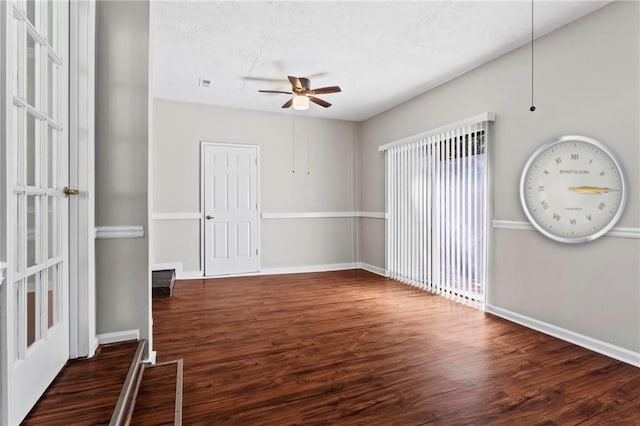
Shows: h=3 m=15
